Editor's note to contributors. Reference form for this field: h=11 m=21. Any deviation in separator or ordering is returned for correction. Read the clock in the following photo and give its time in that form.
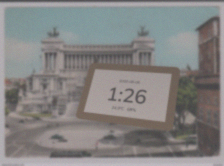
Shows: h=1 m=26
